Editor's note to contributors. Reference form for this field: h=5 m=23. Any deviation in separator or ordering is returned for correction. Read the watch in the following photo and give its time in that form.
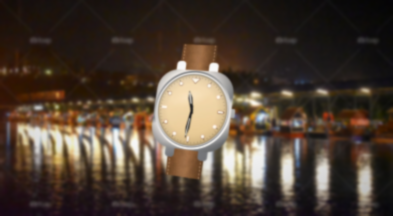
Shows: h=11 m=31
